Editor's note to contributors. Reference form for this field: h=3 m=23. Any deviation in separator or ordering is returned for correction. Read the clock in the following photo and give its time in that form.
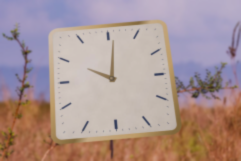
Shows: h=10 m=1
